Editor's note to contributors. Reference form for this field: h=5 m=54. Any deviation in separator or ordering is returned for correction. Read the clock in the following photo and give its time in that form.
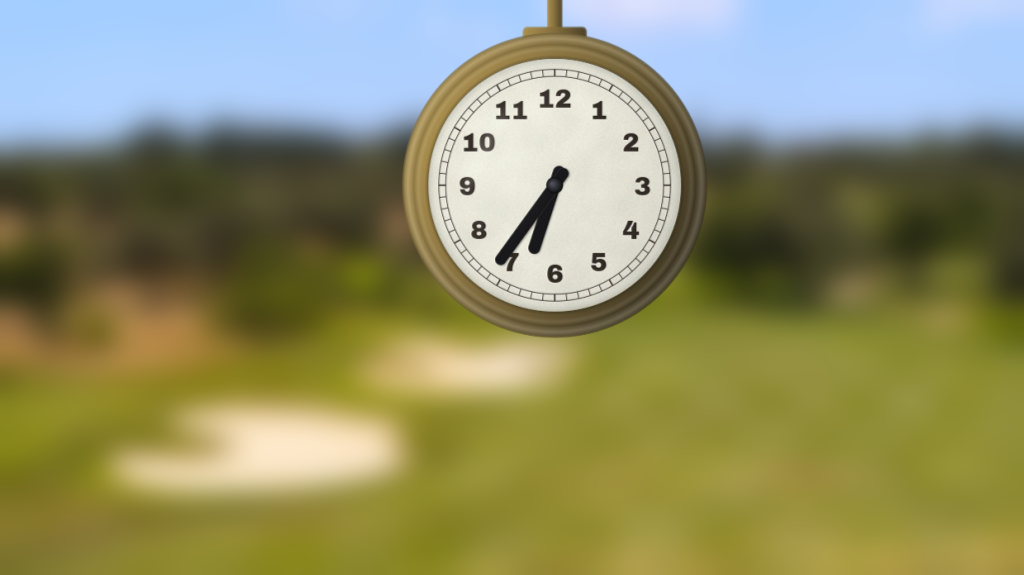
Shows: h=6 m=36
